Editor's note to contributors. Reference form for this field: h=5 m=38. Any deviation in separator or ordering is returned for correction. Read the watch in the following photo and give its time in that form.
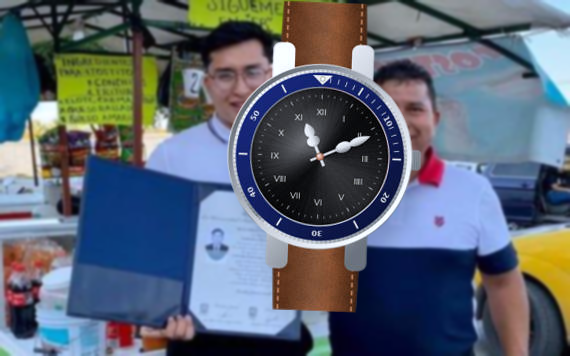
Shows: h=11 m=11
